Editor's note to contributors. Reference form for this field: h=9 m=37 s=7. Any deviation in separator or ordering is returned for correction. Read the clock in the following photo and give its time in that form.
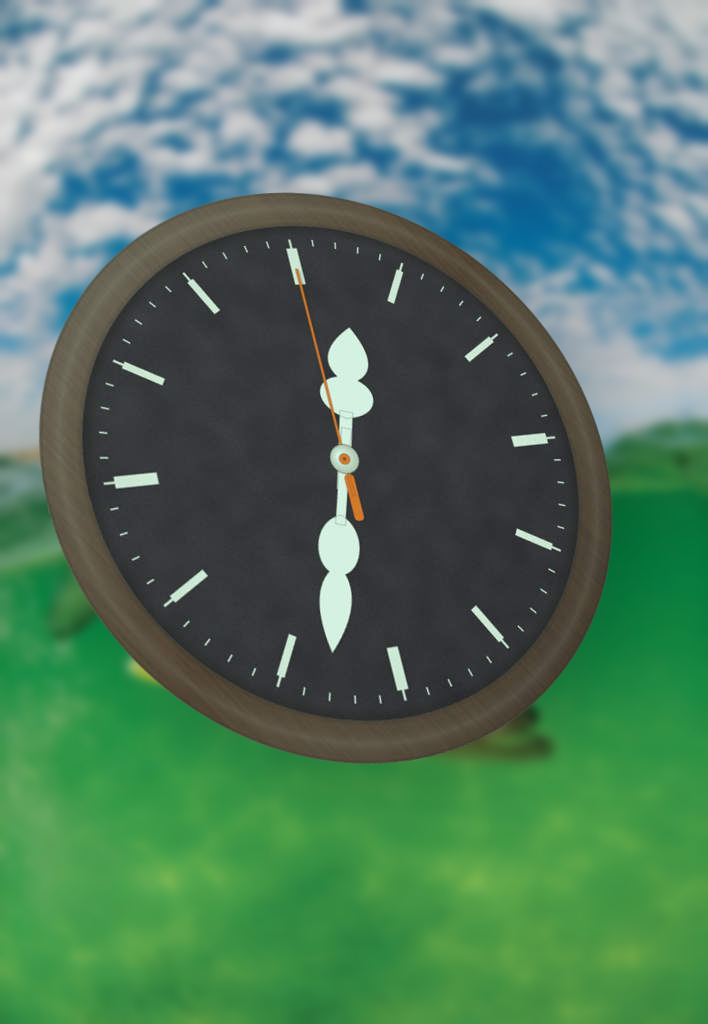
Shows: h=12 m=33 s=0
